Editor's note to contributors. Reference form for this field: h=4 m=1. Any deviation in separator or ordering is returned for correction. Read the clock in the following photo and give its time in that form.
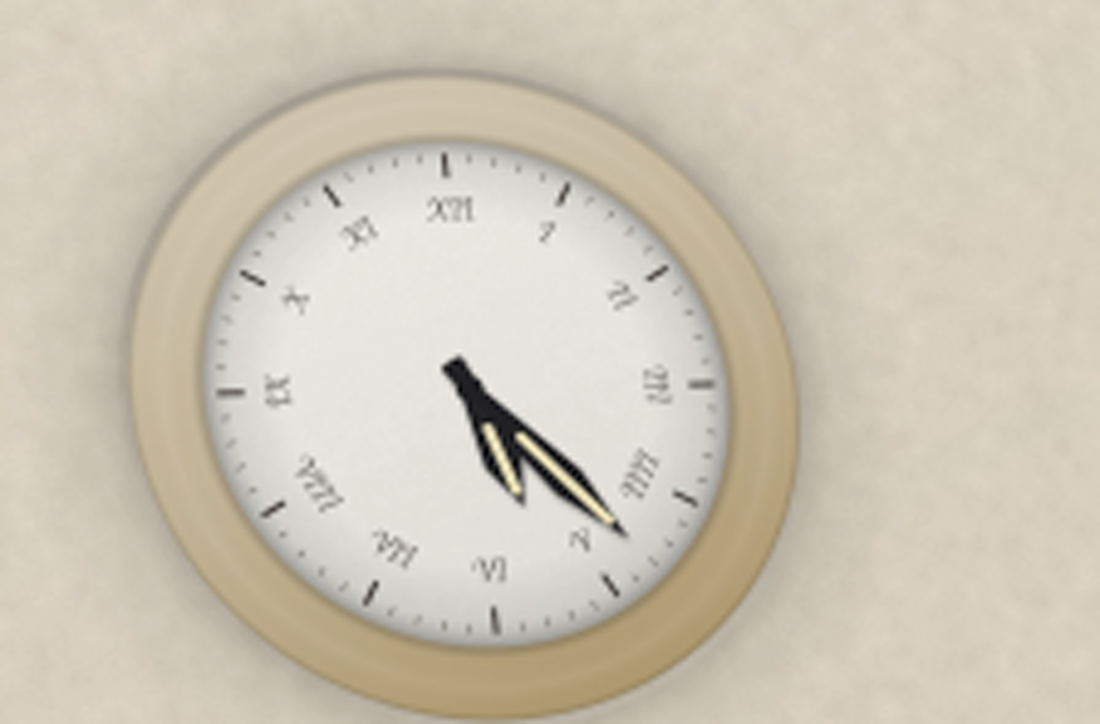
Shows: h=5 m=23
